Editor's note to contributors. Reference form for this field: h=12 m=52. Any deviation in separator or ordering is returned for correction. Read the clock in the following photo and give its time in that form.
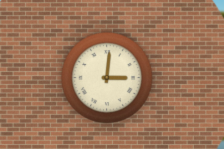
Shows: h=3 m=1
